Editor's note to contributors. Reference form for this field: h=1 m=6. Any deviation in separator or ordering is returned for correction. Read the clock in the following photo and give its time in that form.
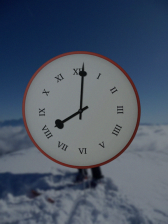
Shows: h=8 m=1
